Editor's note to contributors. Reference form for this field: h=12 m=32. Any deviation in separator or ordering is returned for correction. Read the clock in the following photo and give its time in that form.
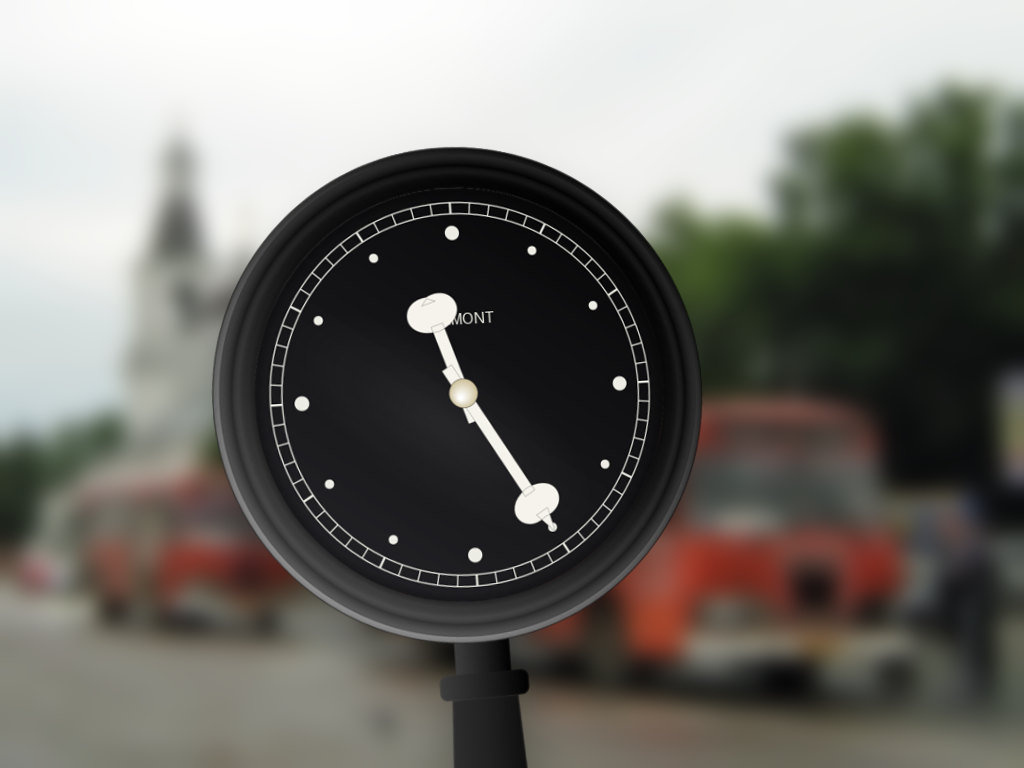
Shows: h=11 m=25
